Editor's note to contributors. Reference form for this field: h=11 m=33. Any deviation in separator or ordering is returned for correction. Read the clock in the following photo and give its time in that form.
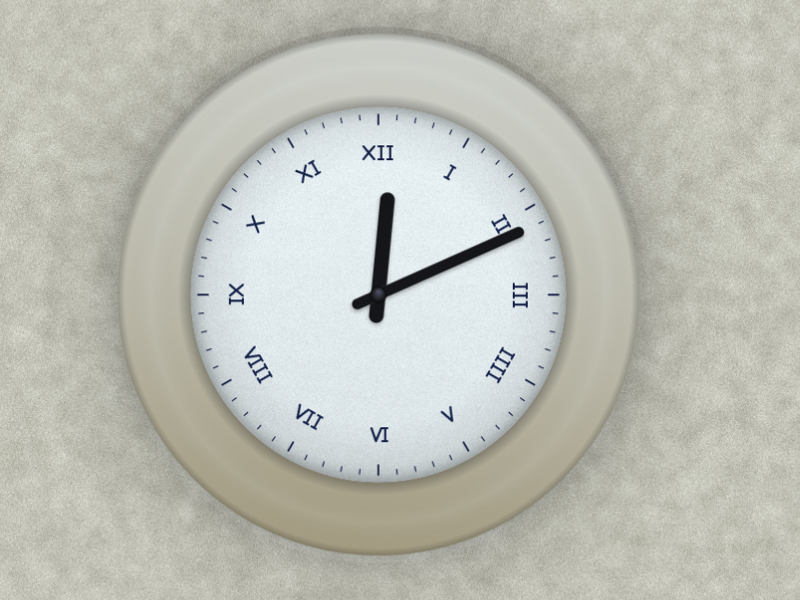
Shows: h=12 m=11
